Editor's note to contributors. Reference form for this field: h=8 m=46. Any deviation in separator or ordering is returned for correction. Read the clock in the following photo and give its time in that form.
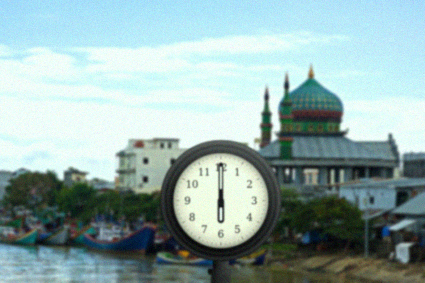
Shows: h=6 m=0
